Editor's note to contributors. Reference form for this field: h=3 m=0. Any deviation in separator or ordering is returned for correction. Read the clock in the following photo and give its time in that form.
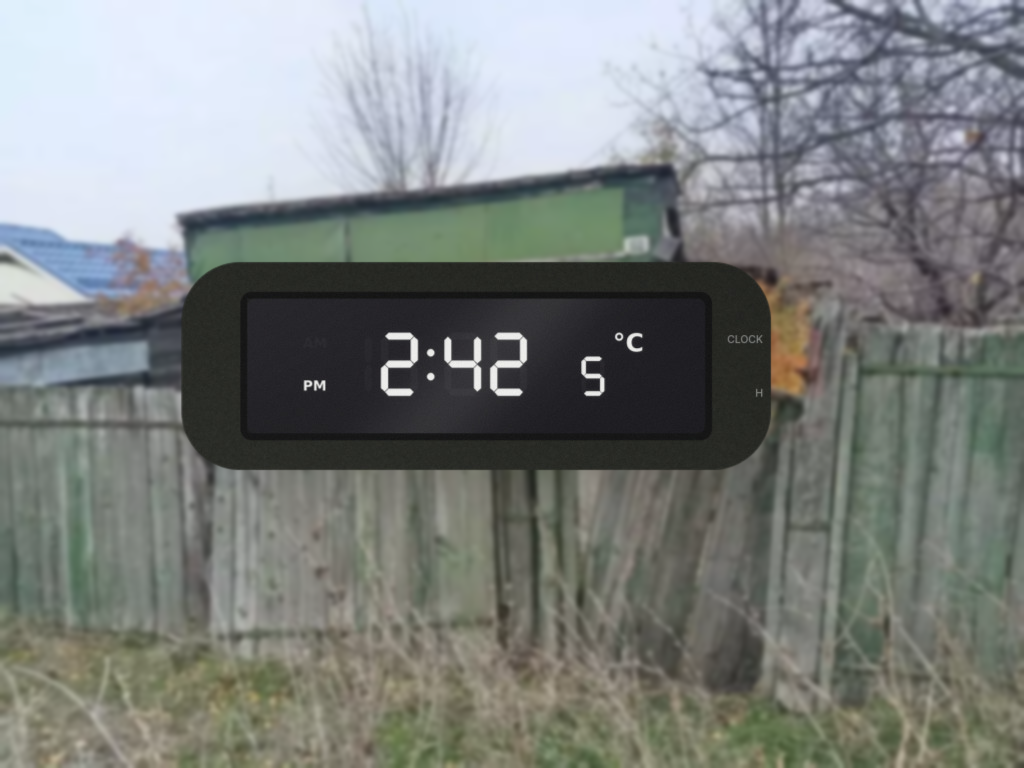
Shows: h=2 m=42
